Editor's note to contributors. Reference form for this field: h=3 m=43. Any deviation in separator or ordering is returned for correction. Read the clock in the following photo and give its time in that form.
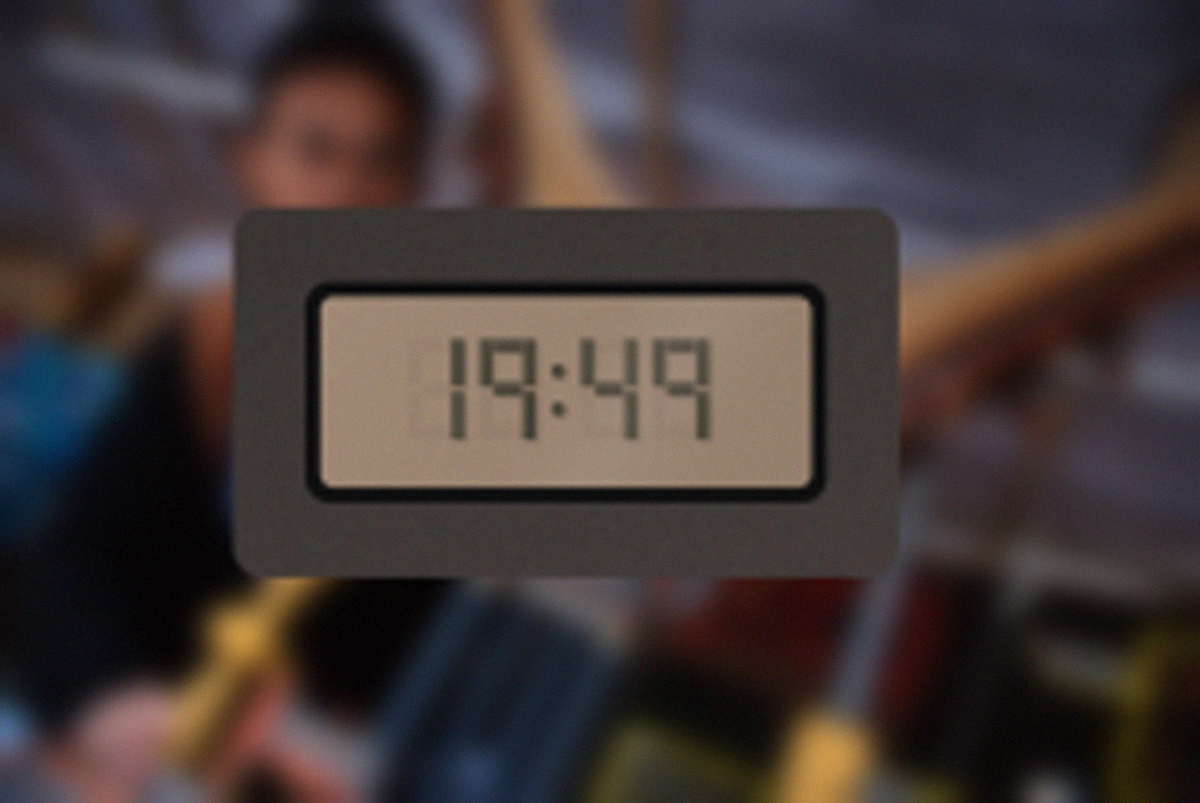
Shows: h=19 m=49
